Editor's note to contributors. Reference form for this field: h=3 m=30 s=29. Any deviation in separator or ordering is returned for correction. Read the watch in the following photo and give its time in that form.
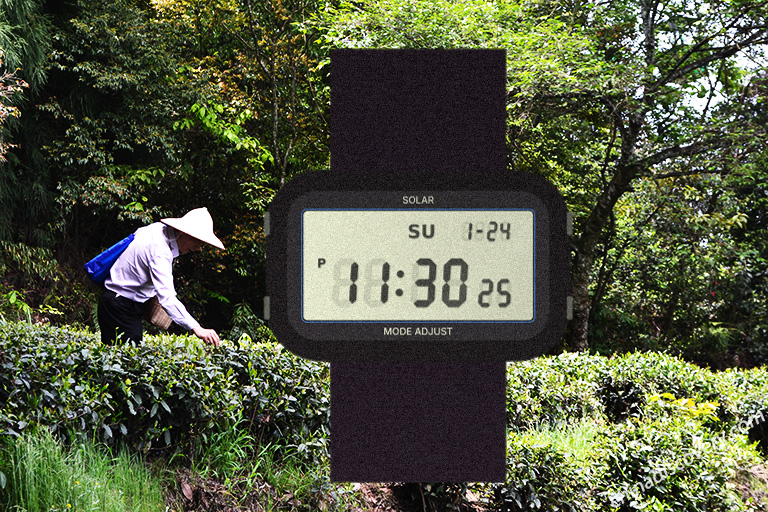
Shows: h=11 m=30 s=25
